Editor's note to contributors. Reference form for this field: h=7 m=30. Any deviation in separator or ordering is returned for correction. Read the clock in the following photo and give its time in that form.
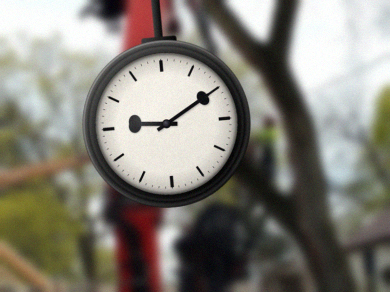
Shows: h=9 m=10
